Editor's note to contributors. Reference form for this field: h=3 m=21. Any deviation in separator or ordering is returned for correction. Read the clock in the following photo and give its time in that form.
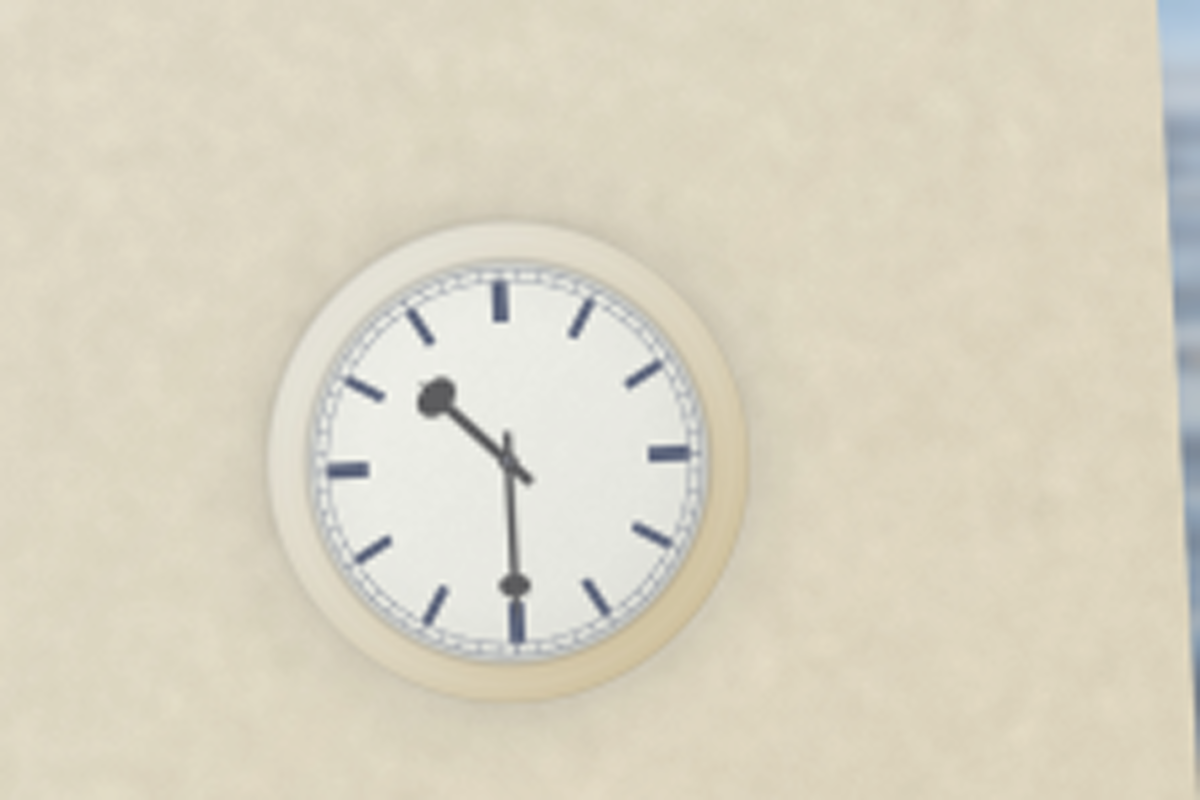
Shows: h=10 m=30
